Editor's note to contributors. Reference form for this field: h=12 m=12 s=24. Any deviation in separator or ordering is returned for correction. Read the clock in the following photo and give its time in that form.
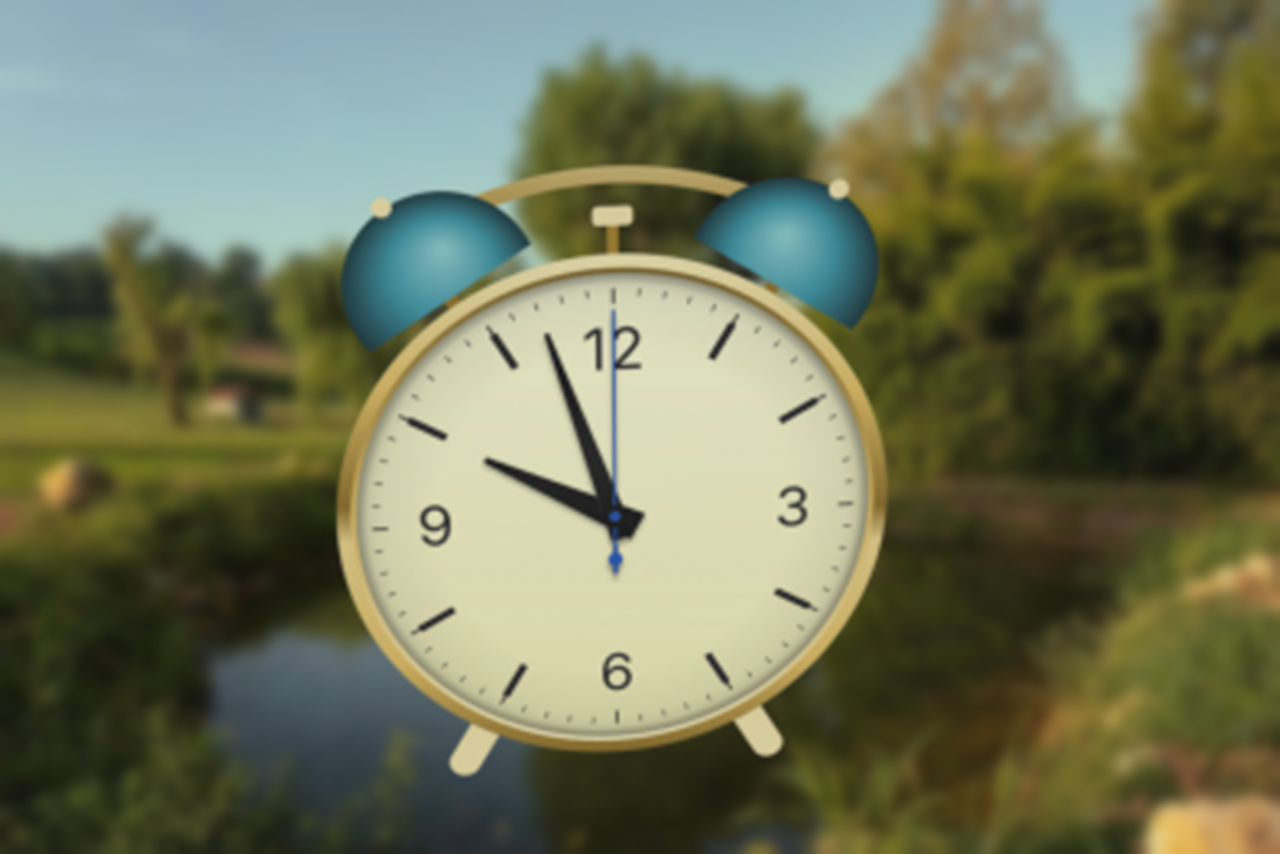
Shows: h=9 m=57 s=0
